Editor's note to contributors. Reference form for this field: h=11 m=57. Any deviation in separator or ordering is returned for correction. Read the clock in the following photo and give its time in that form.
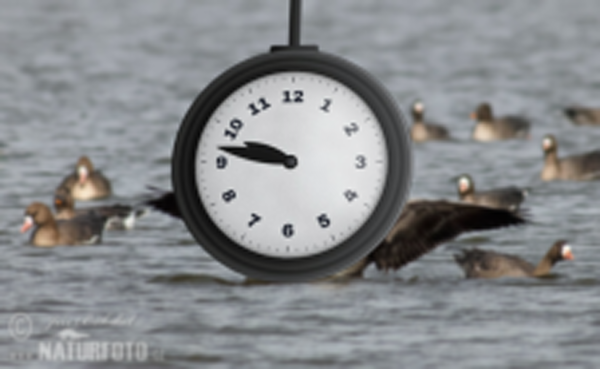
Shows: h=9 m=47
